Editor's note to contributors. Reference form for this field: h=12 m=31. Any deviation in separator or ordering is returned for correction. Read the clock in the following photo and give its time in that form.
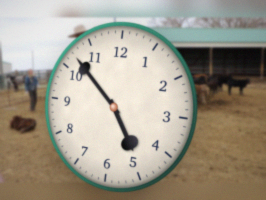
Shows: h=4 m=52
